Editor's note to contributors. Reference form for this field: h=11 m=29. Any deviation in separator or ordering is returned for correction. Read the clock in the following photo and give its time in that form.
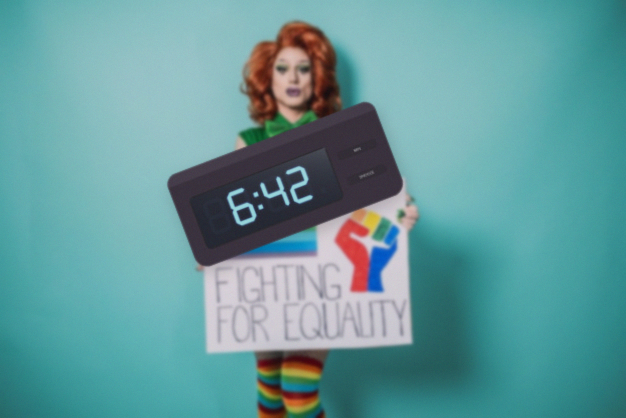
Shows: h=6 m=42
